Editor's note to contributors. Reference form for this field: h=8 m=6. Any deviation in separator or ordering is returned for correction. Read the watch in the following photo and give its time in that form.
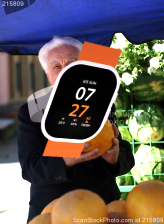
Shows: h=7 m=27
